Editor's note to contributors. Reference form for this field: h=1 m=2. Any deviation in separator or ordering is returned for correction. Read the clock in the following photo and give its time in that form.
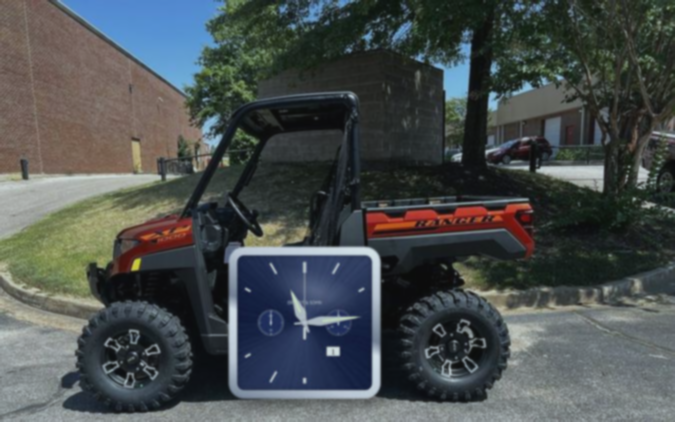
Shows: h=11 m=14
